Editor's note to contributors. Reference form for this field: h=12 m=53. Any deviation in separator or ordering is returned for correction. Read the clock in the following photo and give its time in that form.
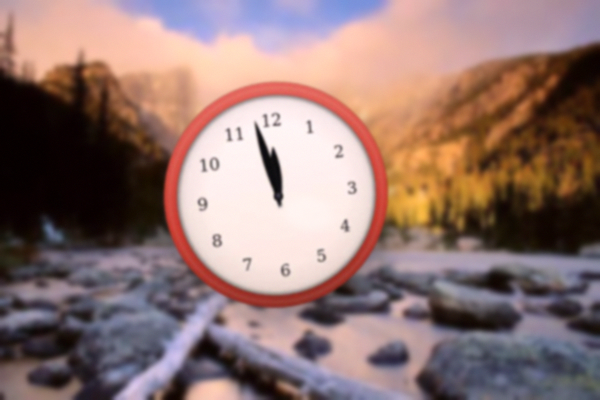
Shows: h=11 m=58
